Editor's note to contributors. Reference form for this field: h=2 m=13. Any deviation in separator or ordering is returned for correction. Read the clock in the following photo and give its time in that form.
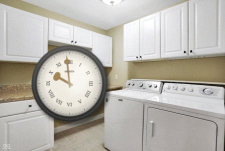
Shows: h=9 m=59
